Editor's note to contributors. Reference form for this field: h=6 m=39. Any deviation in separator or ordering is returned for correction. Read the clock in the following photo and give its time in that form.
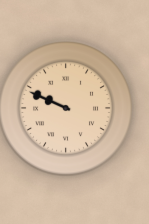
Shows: h=9 m=49
